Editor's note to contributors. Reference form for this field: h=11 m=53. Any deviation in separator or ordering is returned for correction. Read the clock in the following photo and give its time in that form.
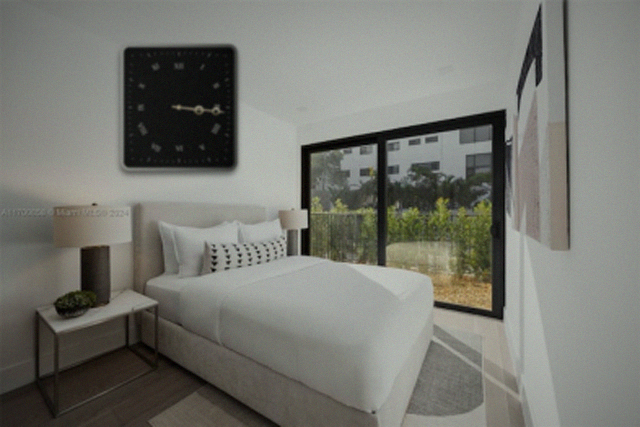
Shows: h=3 m=16
